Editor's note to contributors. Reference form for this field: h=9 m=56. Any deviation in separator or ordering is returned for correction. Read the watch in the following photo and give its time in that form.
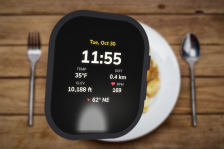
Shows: h=11 m=55
